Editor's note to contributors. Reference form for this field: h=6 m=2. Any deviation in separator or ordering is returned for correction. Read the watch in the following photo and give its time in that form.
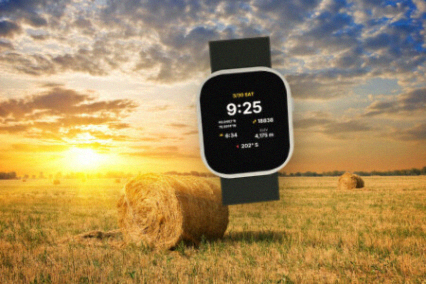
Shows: h=9 m=25
